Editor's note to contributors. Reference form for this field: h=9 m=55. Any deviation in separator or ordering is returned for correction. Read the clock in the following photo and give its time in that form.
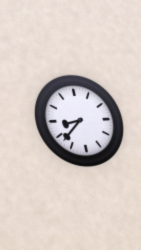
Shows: h=8 m=38
